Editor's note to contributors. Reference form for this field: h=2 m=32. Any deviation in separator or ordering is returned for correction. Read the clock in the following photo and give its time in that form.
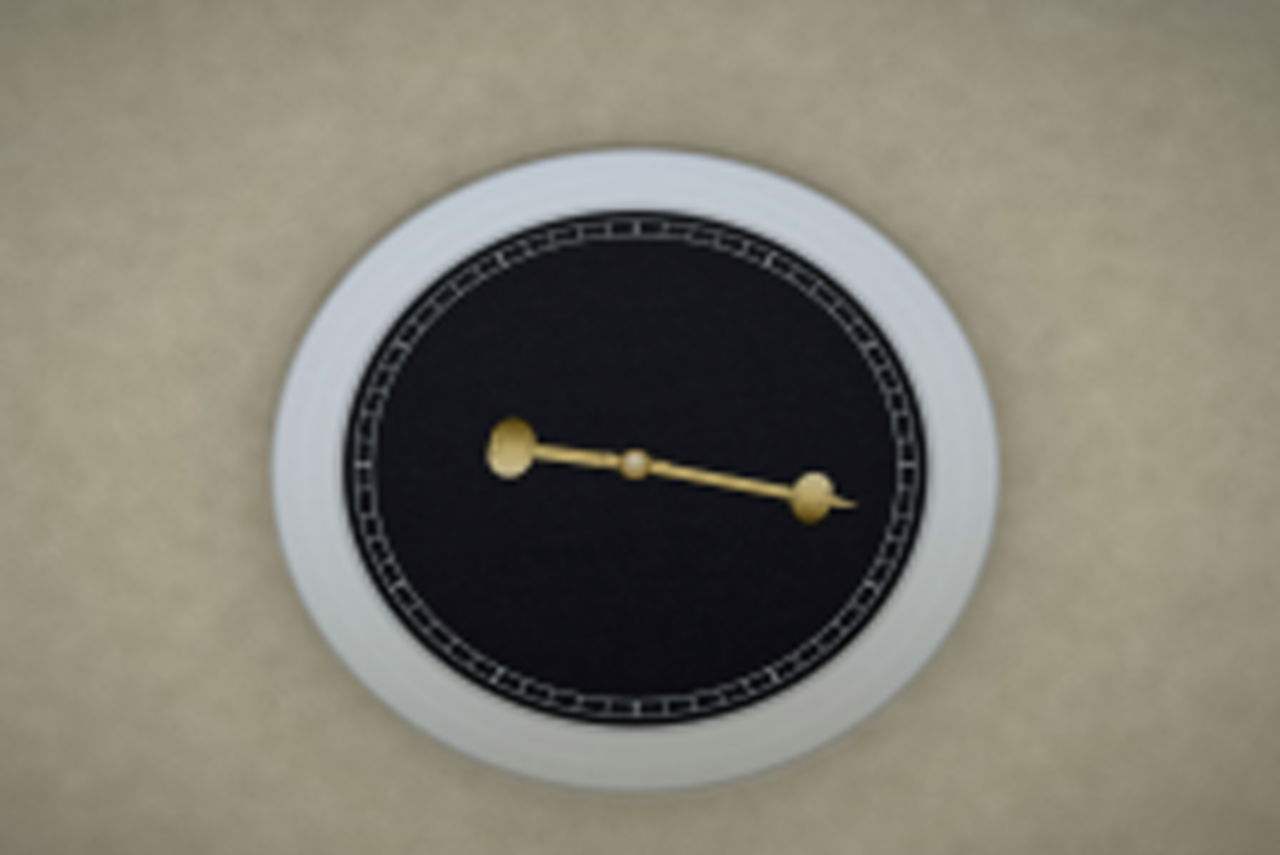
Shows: h=9 m=17
